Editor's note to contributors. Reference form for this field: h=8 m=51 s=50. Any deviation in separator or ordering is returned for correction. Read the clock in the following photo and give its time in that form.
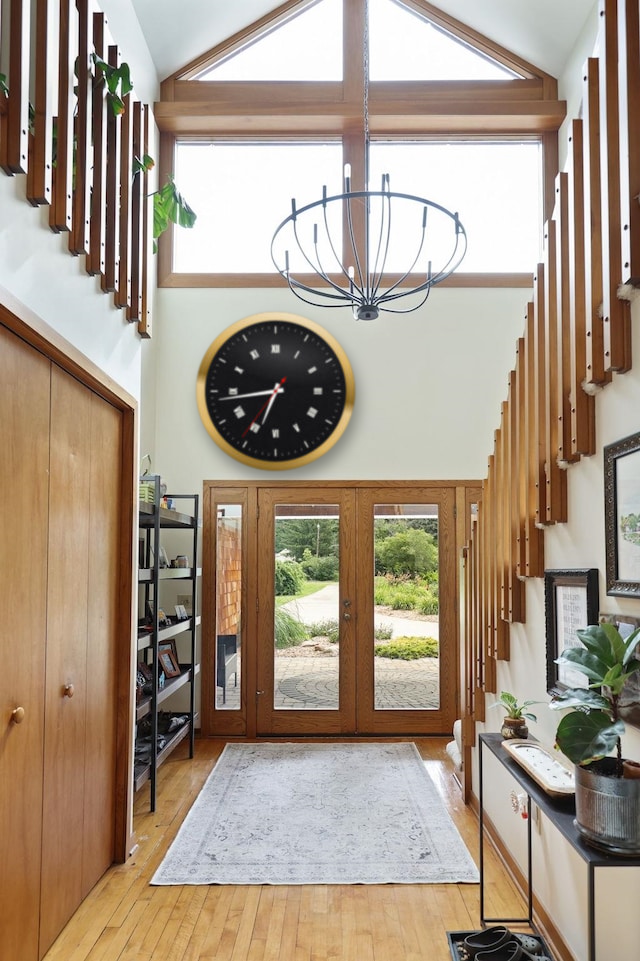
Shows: h=6 m=43 s=36
